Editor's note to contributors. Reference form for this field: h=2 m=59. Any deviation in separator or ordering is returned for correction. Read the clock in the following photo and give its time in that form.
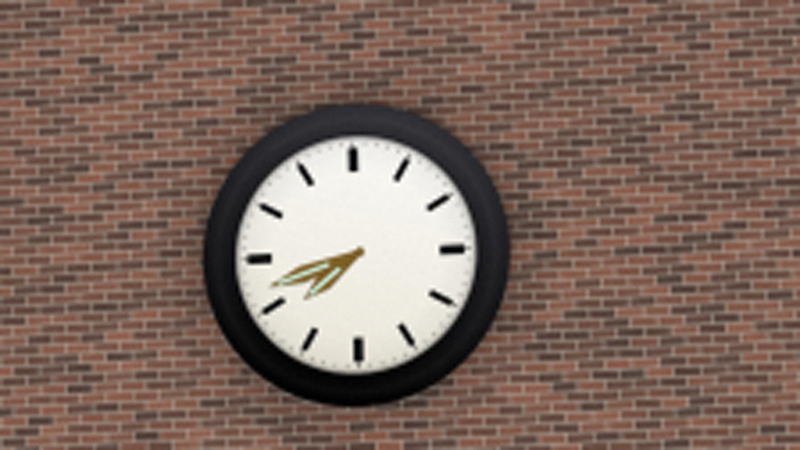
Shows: h=7 m=42
